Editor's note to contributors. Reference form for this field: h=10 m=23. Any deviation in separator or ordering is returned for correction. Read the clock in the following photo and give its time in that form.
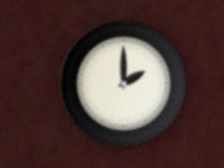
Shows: h=2 m=0
